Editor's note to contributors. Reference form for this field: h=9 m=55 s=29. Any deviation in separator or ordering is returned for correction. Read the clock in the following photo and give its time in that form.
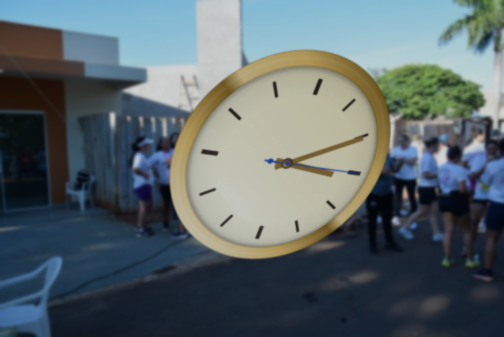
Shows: h=3 m=10 s=15
